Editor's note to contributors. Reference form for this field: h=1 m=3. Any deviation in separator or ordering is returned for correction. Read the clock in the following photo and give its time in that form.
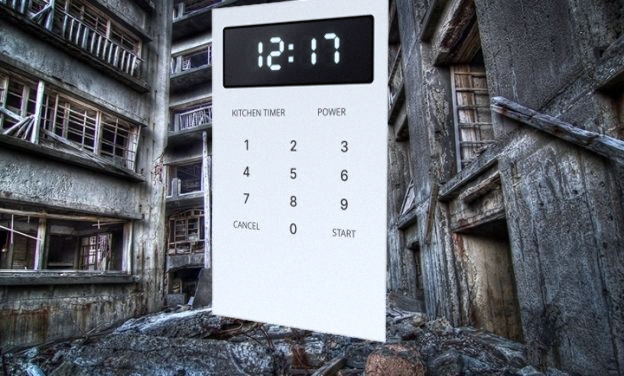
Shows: h=12 m=17
